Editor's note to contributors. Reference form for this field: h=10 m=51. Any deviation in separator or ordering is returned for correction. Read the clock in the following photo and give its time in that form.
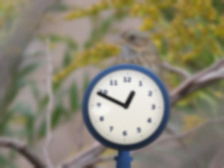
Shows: h=12 m=49
